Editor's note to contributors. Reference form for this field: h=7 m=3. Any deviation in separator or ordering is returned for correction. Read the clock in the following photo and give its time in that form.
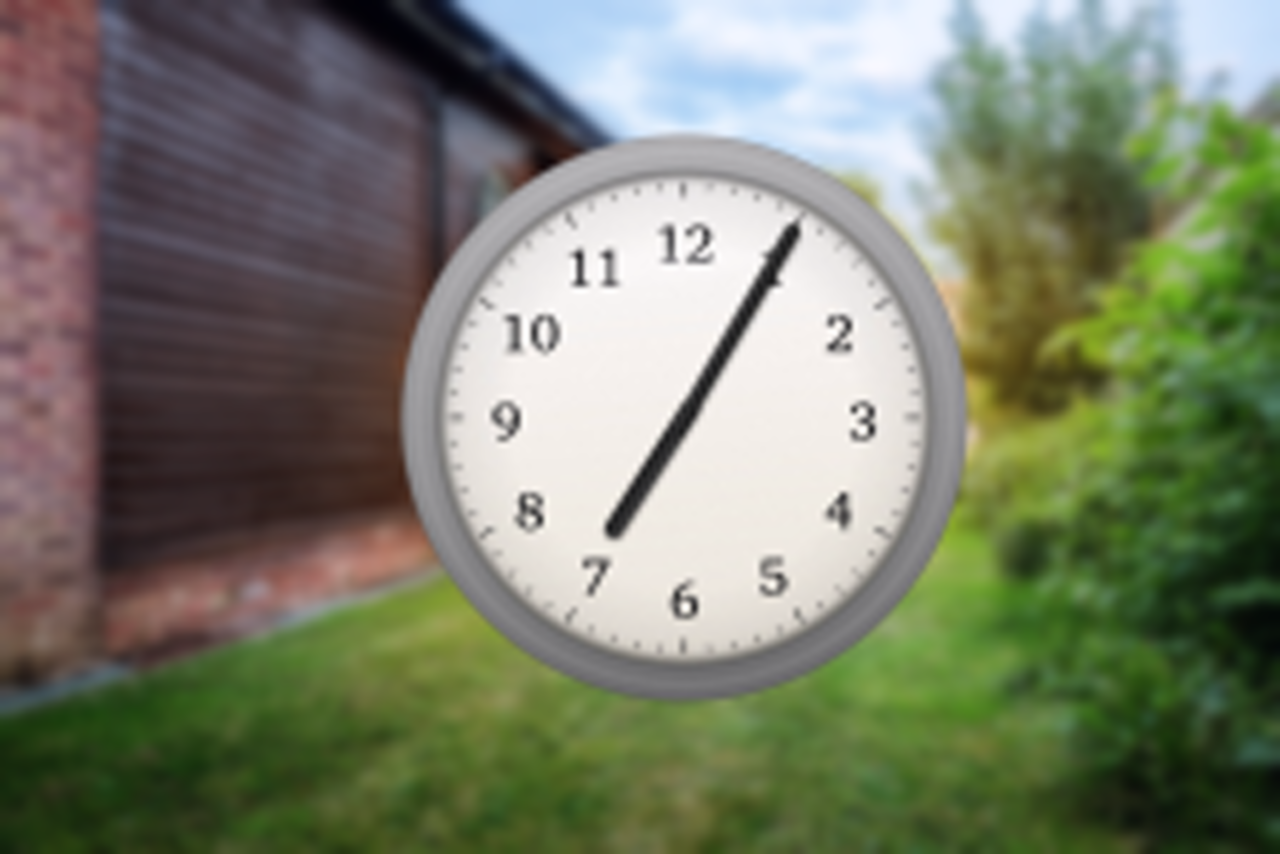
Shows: h=7 m=5
